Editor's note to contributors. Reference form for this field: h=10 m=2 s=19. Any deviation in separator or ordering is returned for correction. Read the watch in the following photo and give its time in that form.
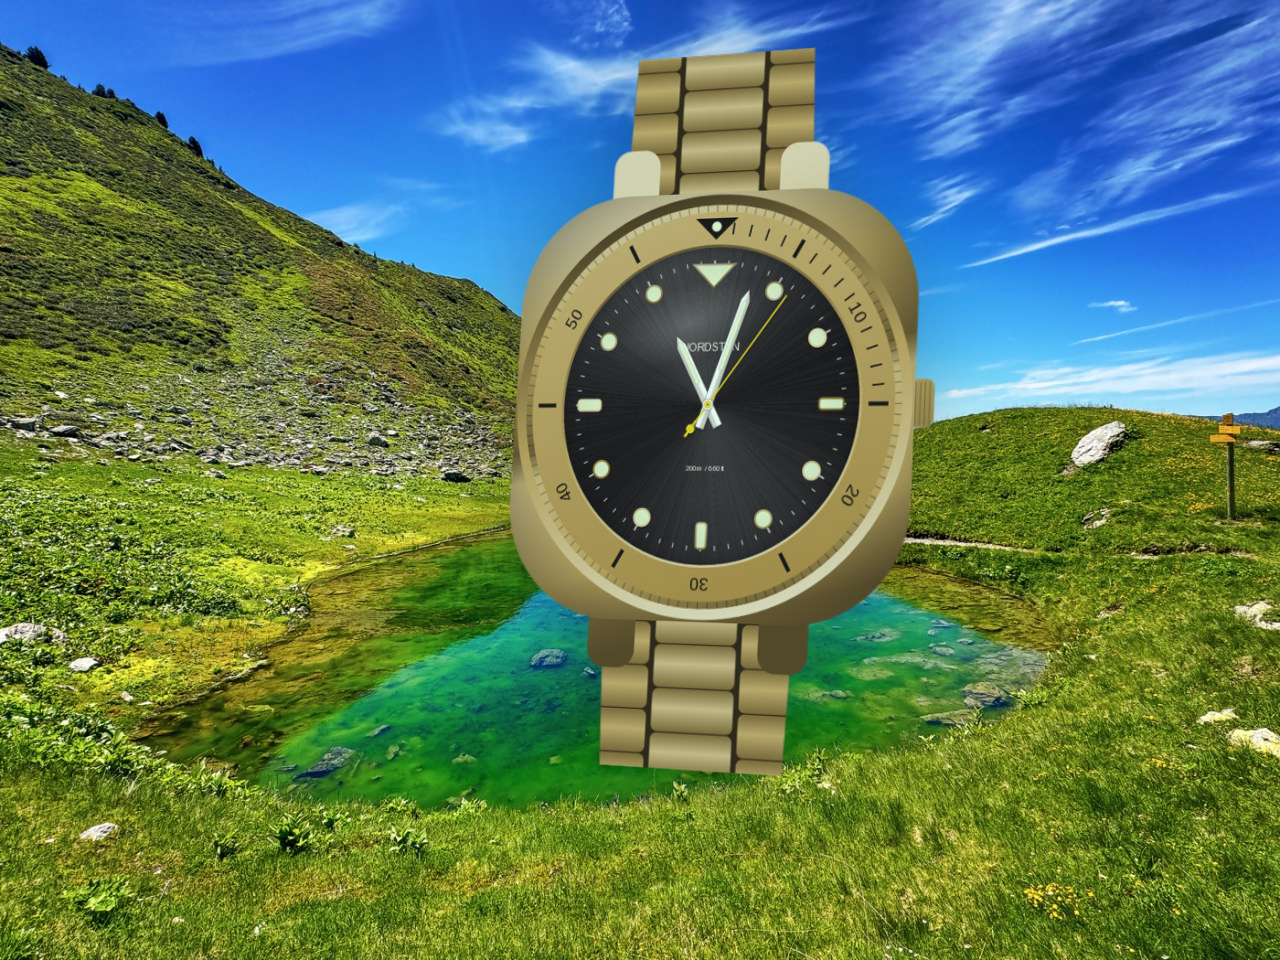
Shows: h=11 m=3 s=6
